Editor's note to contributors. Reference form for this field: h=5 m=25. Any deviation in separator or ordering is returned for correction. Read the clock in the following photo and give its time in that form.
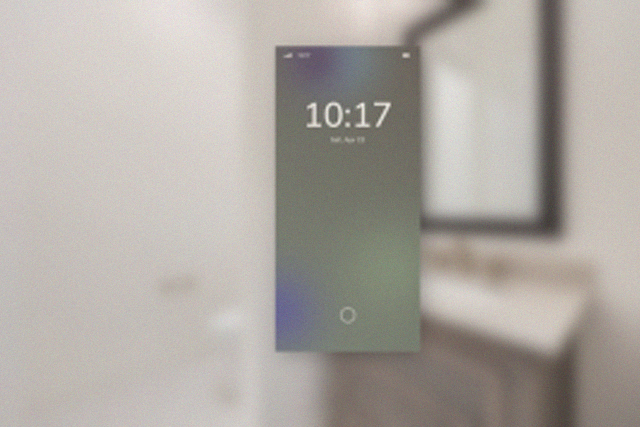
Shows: h=10 m=17
